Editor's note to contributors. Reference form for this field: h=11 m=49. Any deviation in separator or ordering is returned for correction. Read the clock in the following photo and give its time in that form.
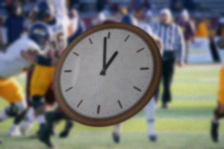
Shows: h=12 m=59
